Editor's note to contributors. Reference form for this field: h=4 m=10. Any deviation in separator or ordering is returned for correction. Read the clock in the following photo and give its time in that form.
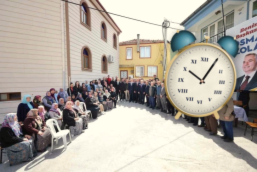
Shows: h=10 m=5
